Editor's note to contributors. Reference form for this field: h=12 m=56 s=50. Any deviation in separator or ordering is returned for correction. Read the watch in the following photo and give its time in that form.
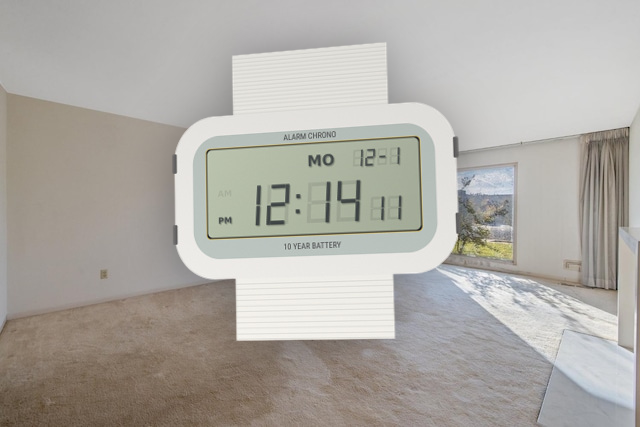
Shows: h=12 m=14 s=11
